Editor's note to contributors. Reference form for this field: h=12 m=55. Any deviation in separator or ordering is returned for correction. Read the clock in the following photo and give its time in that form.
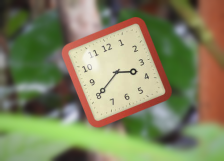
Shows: h=3 m=40
